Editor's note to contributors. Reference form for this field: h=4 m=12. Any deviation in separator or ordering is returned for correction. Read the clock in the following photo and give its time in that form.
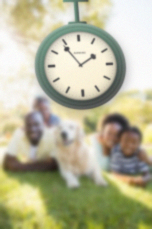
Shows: h=1 m=54
